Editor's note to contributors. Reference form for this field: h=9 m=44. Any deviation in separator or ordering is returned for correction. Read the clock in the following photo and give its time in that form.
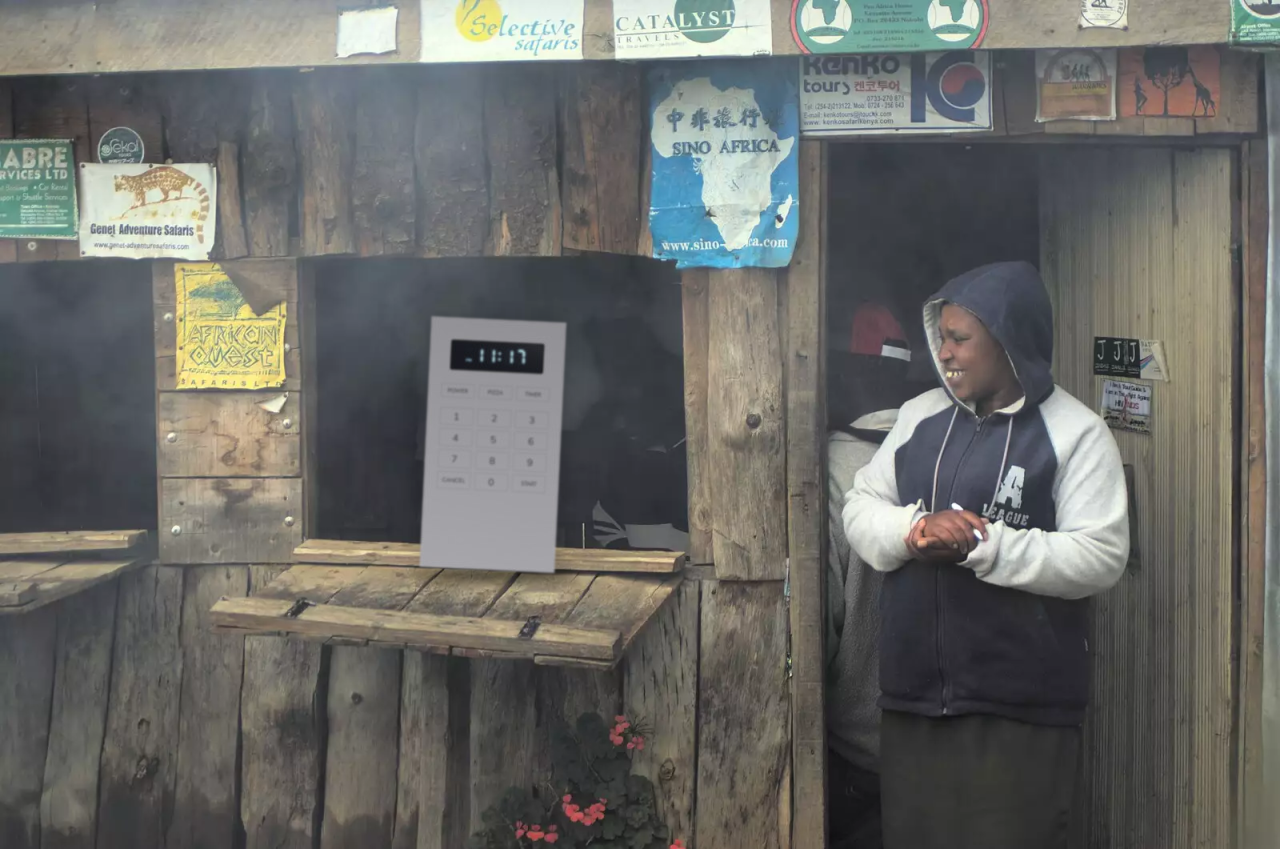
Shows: h=11 m=17
